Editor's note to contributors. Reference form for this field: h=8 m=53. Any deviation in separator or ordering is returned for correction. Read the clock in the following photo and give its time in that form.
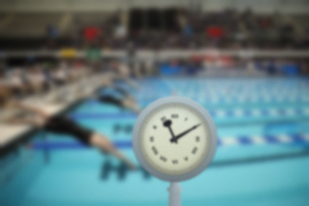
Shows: h=11 m=10
